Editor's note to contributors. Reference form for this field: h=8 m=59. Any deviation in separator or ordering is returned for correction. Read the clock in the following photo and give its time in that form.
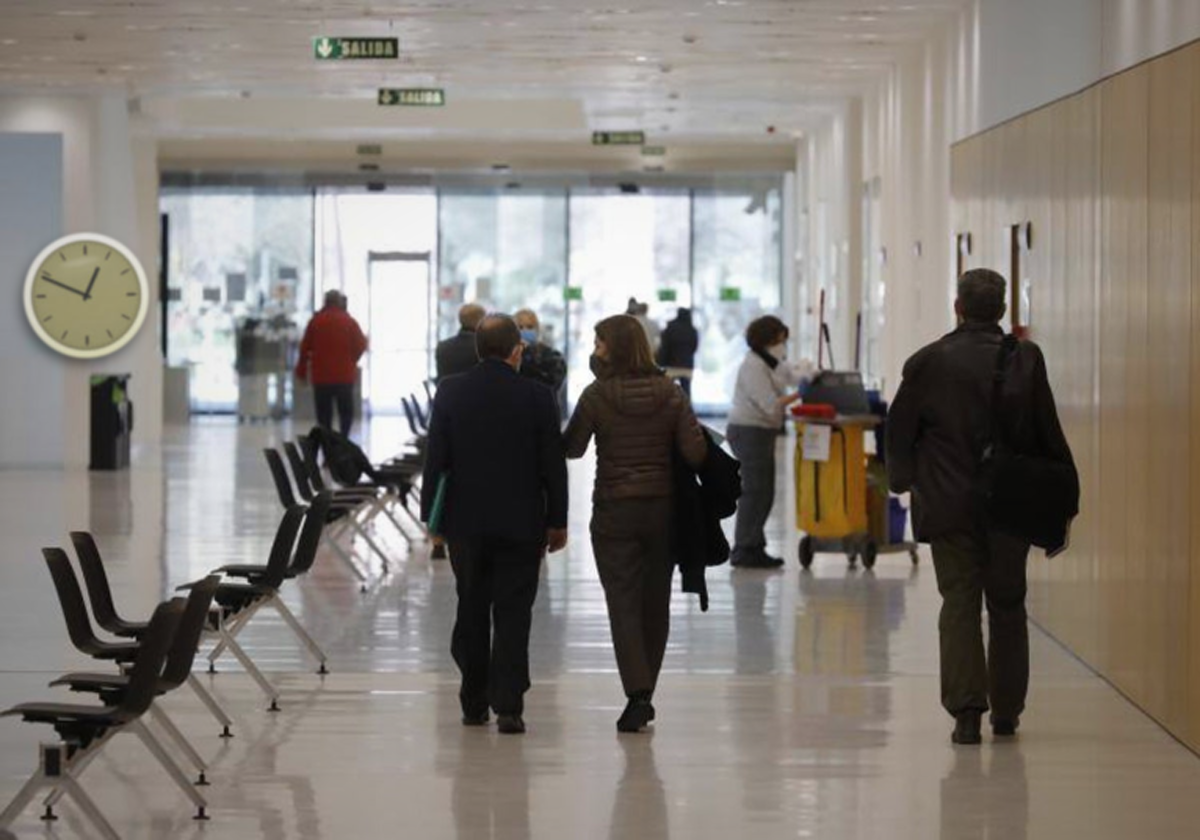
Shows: h=12 m=49
